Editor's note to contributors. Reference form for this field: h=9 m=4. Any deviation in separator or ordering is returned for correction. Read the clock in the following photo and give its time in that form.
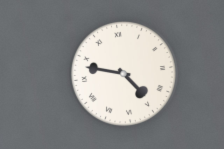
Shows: h=4 m=48
